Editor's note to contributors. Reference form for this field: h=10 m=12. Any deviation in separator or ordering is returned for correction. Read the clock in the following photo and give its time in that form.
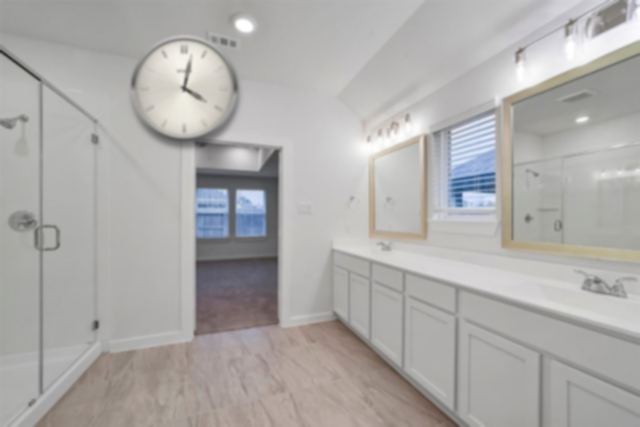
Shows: h=4 m=2
